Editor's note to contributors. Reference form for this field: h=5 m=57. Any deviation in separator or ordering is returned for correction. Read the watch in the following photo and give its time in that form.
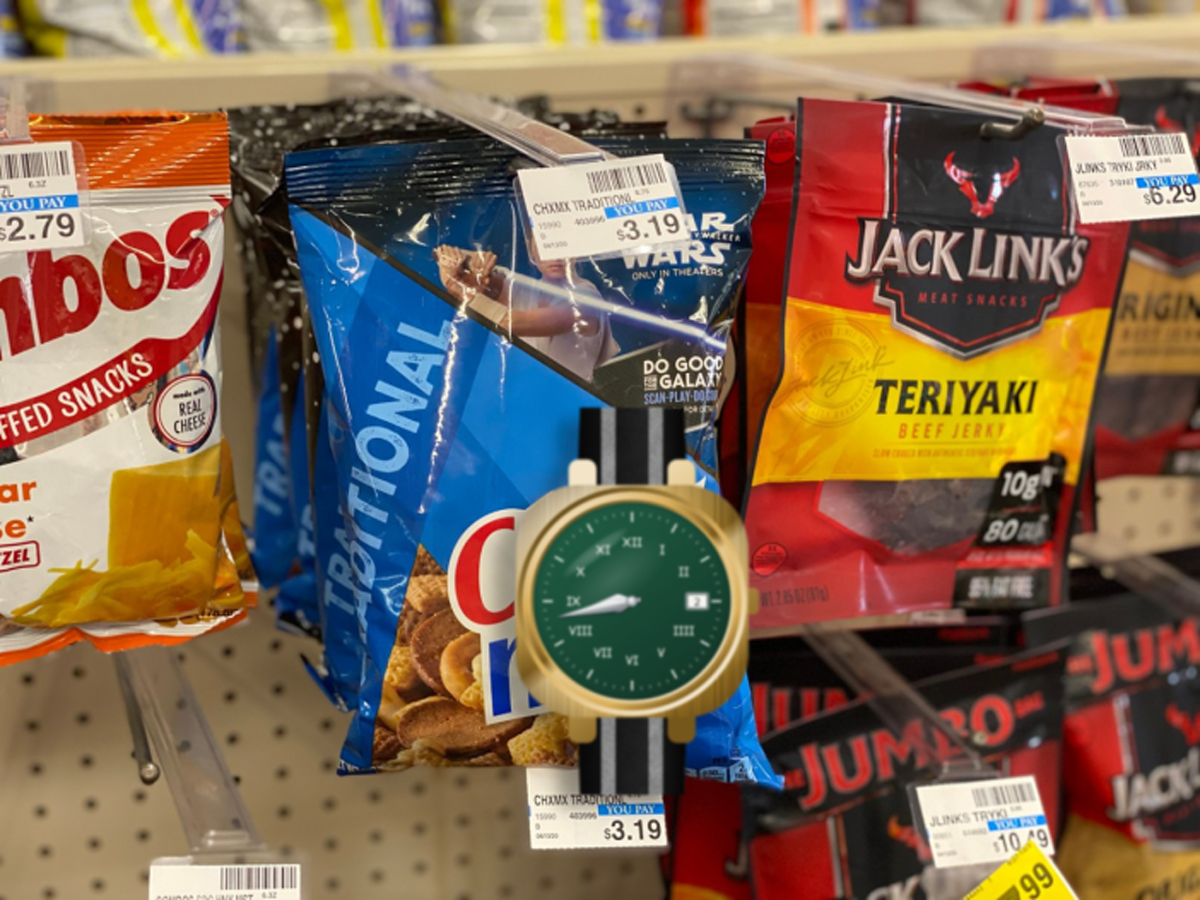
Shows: h=8 m=43
